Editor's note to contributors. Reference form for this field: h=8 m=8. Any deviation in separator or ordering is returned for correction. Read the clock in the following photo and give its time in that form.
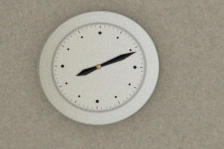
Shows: h=8 m=11
